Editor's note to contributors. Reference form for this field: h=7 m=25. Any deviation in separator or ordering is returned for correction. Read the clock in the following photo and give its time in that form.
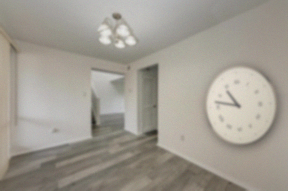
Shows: h=10 m=47
